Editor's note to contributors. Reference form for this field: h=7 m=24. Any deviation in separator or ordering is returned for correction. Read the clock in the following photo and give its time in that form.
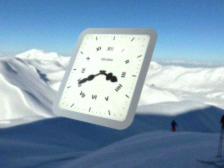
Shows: h=3 m=40
